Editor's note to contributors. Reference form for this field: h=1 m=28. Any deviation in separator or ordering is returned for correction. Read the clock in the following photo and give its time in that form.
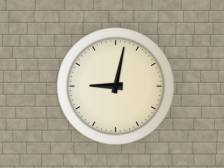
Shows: h=9 m=2
